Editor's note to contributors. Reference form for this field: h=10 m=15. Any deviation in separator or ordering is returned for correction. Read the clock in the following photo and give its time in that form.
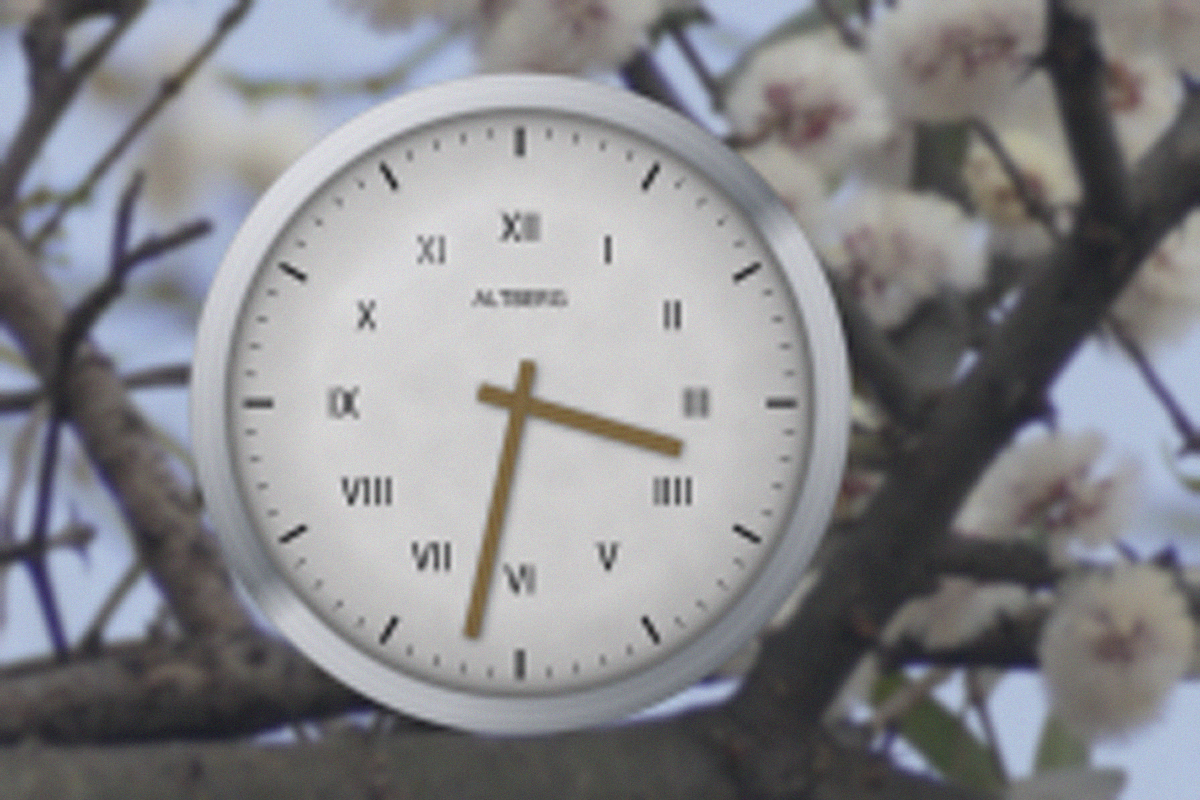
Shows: h=3 m=32
